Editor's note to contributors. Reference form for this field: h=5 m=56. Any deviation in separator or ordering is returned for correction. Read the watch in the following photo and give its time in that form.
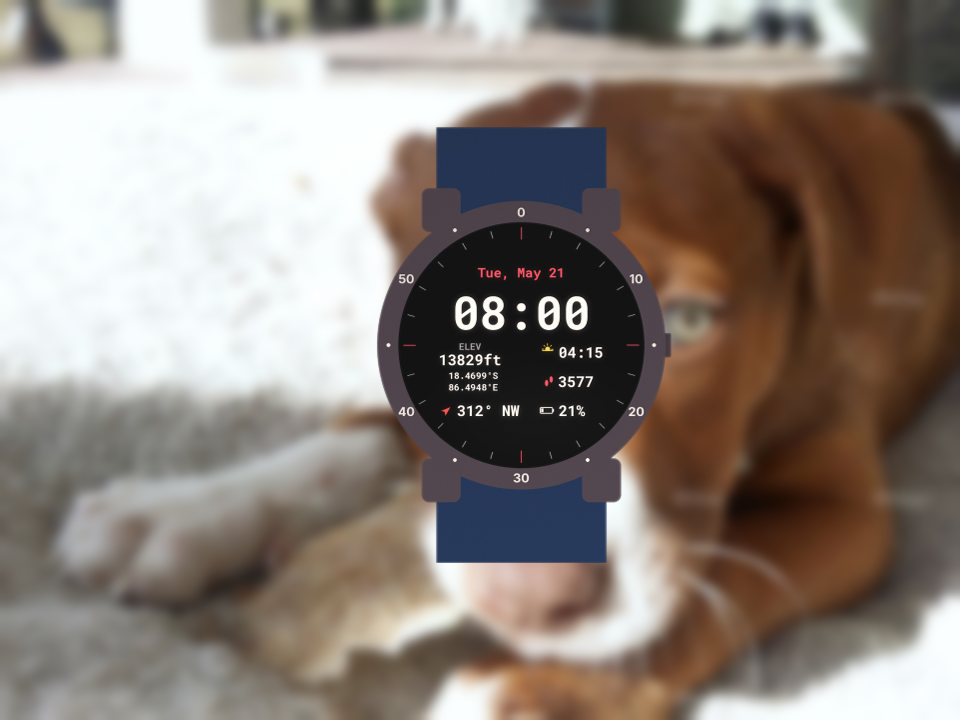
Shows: h=8 m=0
